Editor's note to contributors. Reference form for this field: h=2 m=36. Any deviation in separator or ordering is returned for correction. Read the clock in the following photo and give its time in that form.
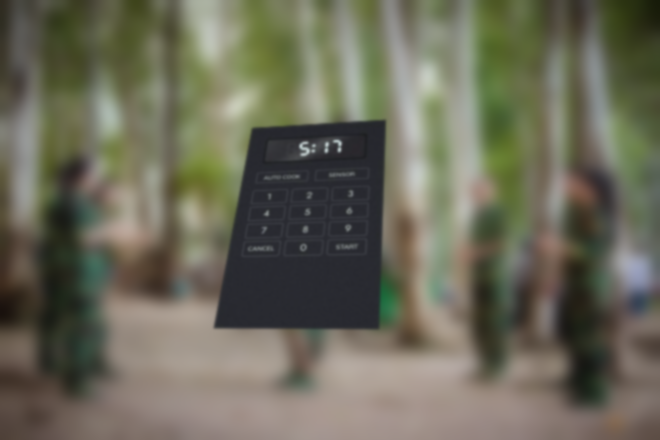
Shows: h=5 m=17
